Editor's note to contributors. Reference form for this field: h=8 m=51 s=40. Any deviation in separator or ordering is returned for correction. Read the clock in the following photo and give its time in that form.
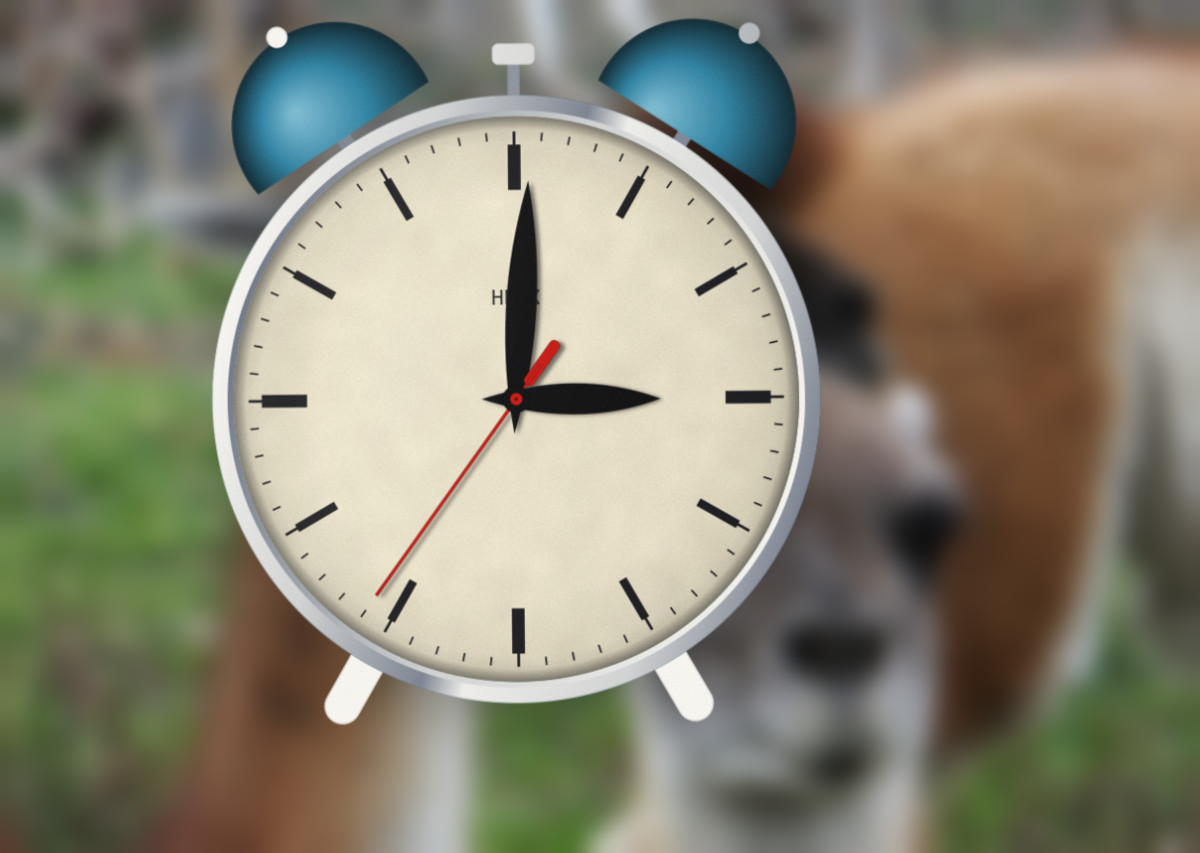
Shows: h=3 m=0 s=36
